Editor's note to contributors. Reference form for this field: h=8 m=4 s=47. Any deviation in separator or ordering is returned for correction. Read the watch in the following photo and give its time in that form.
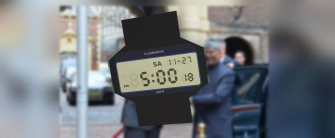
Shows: h=5 m=0 s=18
